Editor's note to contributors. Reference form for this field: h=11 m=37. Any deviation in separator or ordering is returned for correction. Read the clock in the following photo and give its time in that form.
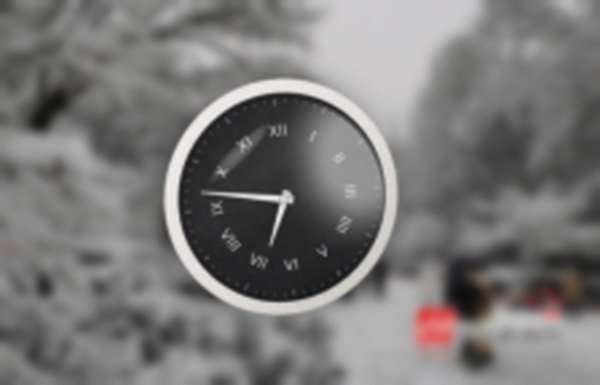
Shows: h=6 m=47
